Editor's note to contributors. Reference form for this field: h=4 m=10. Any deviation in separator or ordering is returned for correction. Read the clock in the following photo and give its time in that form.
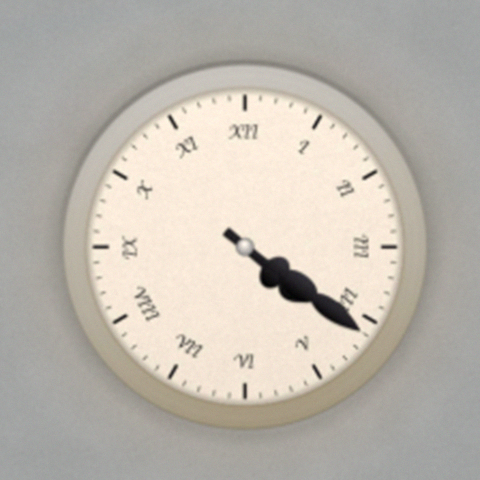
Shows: h=4 m=21
